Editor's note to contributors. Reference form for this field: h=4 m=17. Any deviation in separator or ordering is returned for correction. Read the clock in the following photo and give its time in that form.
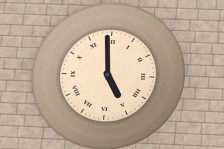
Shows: h=4 m=59
